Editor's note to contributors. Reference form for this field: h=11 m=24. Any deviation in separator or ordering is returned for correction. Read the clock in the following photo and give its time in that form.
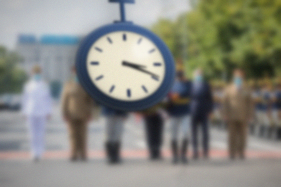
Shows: h=3 m=19
